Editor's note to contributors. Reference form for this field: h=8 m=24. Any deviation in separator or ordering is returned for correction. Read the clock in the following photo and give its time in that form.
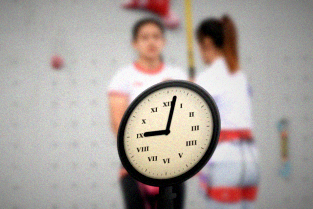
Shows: h=9 m=2
